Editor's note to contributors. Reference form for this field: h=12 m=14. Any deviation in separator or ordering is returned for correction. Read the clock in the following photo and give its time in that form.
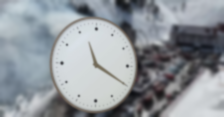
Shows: h=11 m=20
